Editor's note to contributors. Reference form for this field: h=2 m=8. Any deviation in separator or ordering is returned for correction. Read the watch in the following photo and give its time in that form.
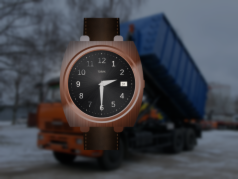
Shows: h=2 m=30
